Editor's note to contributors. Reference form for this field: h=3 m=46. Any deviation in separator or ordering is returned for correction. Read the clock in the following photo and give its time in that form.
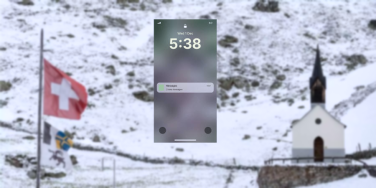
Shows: h=5 m=38
